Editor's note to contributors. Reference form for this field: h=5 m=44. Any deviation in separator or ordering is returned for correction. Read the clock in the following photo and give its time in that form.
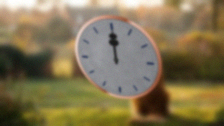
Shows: h=12 m=0
